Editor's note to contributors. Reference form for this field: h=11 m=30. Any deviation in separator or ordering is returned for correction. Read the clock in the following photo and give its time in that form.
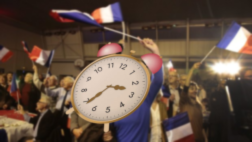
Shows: h=2 m=34
